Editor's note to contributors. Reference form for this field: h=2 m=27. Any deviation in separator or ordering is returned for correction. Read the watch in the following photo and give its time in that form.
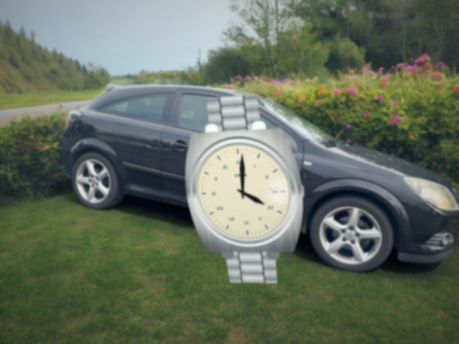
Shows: h=4 m=1
